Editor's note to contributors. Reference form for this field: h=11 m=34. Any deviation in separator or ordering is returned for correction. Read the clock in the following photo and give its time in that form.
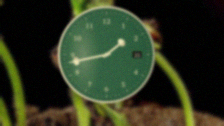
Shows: h=1 m=43
